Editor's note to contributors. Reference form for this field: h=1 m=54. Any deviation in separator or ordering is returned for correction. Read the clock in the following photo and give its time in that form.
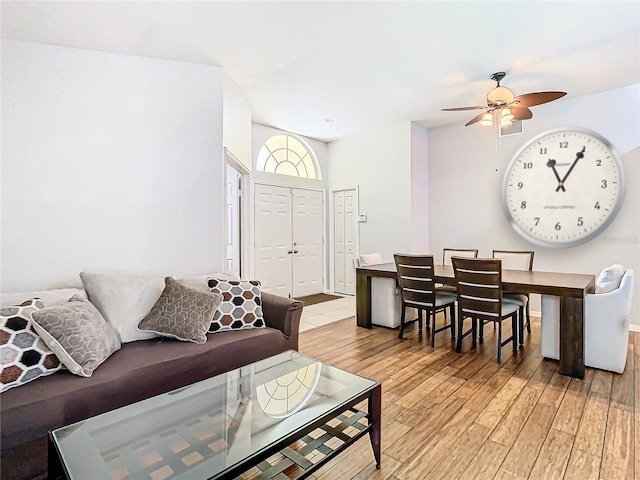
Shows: h=11 m=5
